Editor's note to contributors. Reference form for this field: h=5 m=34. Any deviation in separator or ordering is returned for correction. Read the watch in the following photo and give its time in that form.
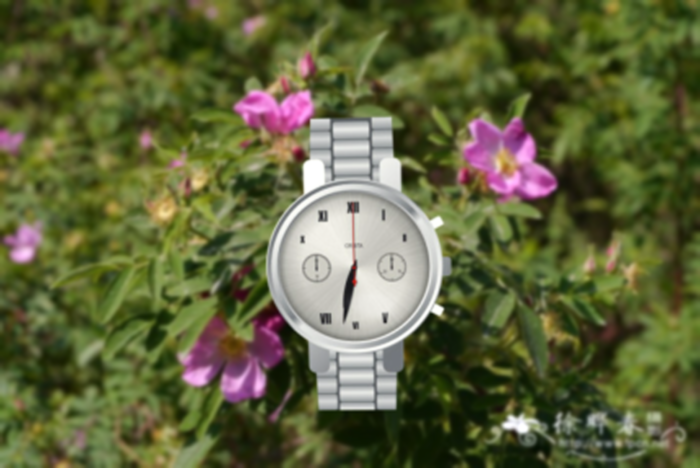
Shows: h=6 m=32
